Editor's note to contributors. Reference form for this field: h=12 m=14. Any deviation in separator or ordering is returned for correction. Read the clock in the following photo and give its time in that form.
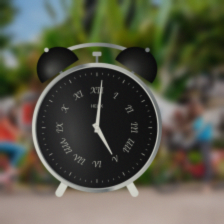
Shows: h=5 m=1
